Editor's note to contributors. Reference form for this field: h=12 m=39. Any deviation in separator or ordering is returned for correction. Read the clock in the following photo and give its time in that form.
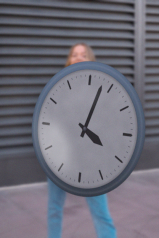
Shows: h=4 m=3
